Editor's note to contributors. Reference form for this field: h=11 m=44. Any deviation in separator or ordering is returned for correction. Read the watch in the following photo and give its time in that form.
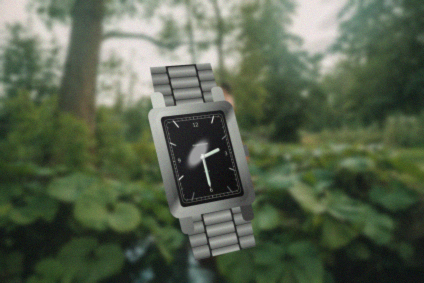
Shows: h=2 m=30
